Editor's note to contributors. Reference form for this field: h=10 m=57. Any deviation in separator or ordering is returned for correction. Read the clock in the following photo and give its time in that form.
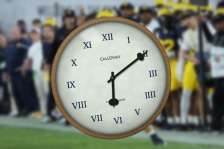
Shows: h=6 m=10
